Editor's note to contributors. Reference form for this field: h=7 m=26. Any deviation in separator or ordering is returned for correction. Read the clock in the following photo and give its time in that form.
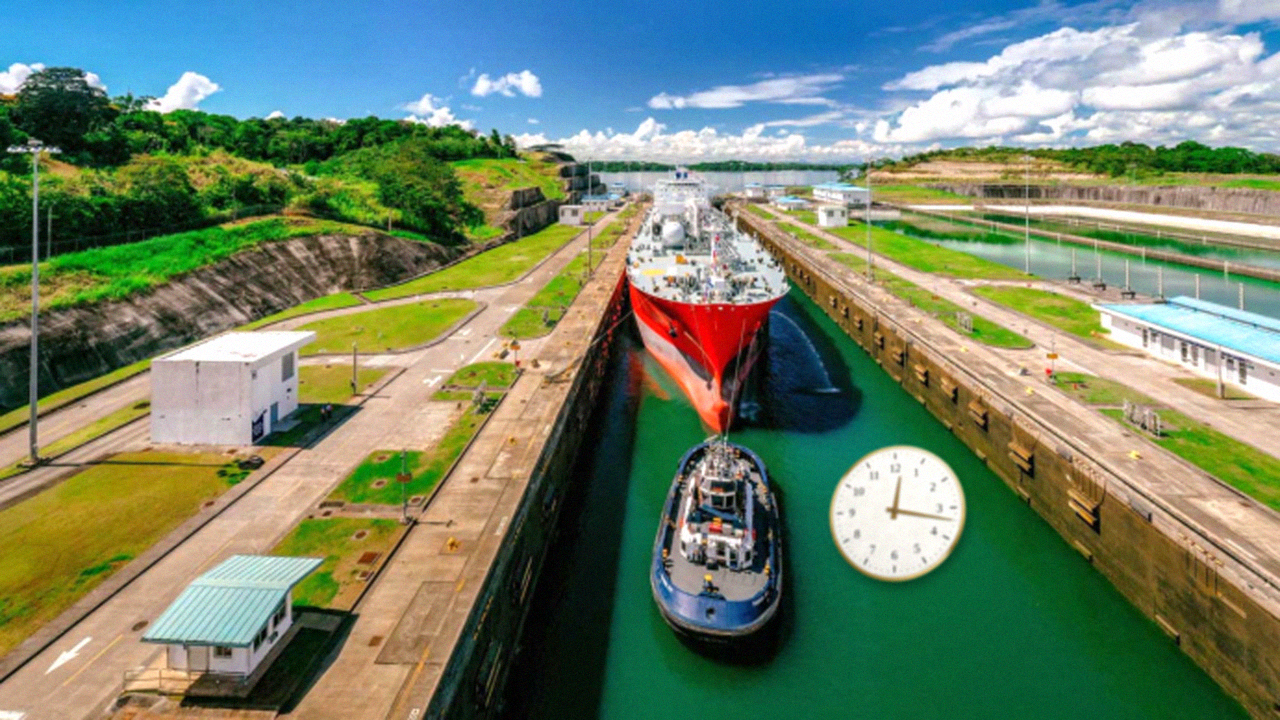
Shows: h=12 m=17
